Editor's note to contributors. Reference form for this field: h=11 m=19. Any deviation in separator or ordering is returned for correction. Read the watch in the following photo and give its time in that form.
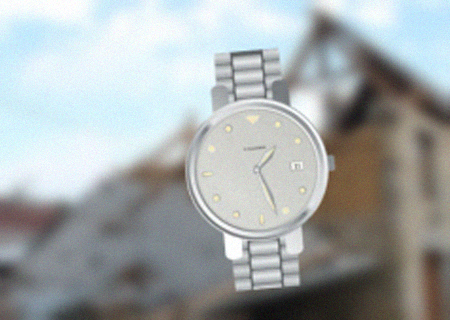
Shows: h=1 m=27
